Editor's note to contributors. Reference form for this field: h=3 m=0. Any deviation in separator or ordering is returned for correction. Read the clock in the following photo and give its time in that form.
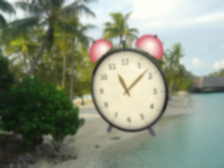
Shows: h=11 m=8
